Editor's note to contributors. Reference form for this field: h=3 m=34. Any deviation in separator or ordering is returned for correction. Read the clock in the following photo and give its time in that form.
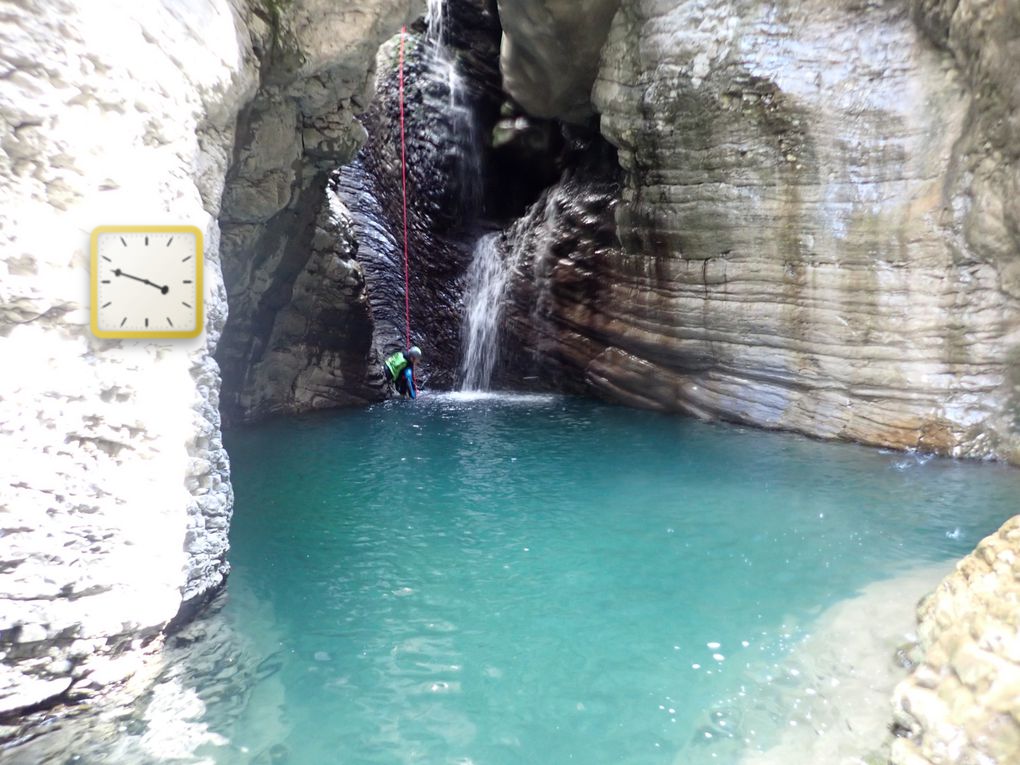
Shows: h=3 m=48
